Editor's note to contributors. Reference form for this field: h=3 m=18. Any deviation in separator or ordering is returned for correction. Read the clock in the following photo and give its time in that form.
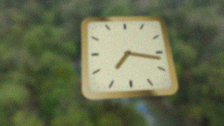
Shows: h=7 m=17
